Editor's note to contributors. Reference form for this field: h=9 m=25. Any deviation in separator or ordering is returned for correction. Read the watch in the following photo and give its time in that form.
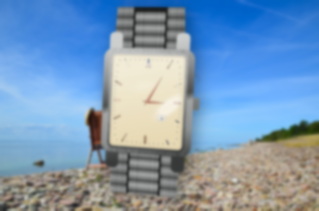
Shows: h=3 m=5
